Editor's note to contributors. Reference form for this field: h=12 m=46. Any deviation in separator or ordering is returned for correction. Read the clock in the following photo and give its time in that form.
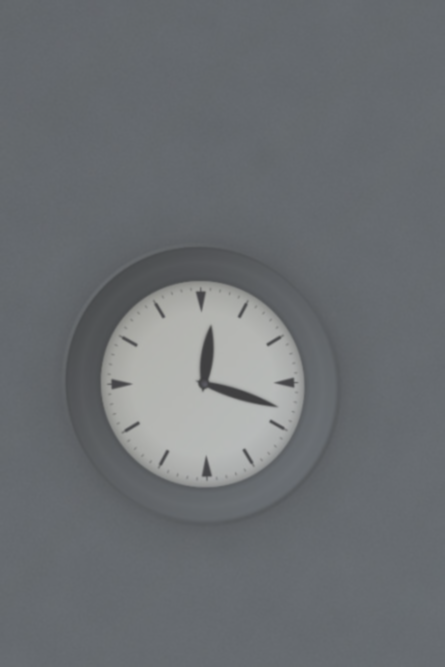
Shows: h=12 m=18
